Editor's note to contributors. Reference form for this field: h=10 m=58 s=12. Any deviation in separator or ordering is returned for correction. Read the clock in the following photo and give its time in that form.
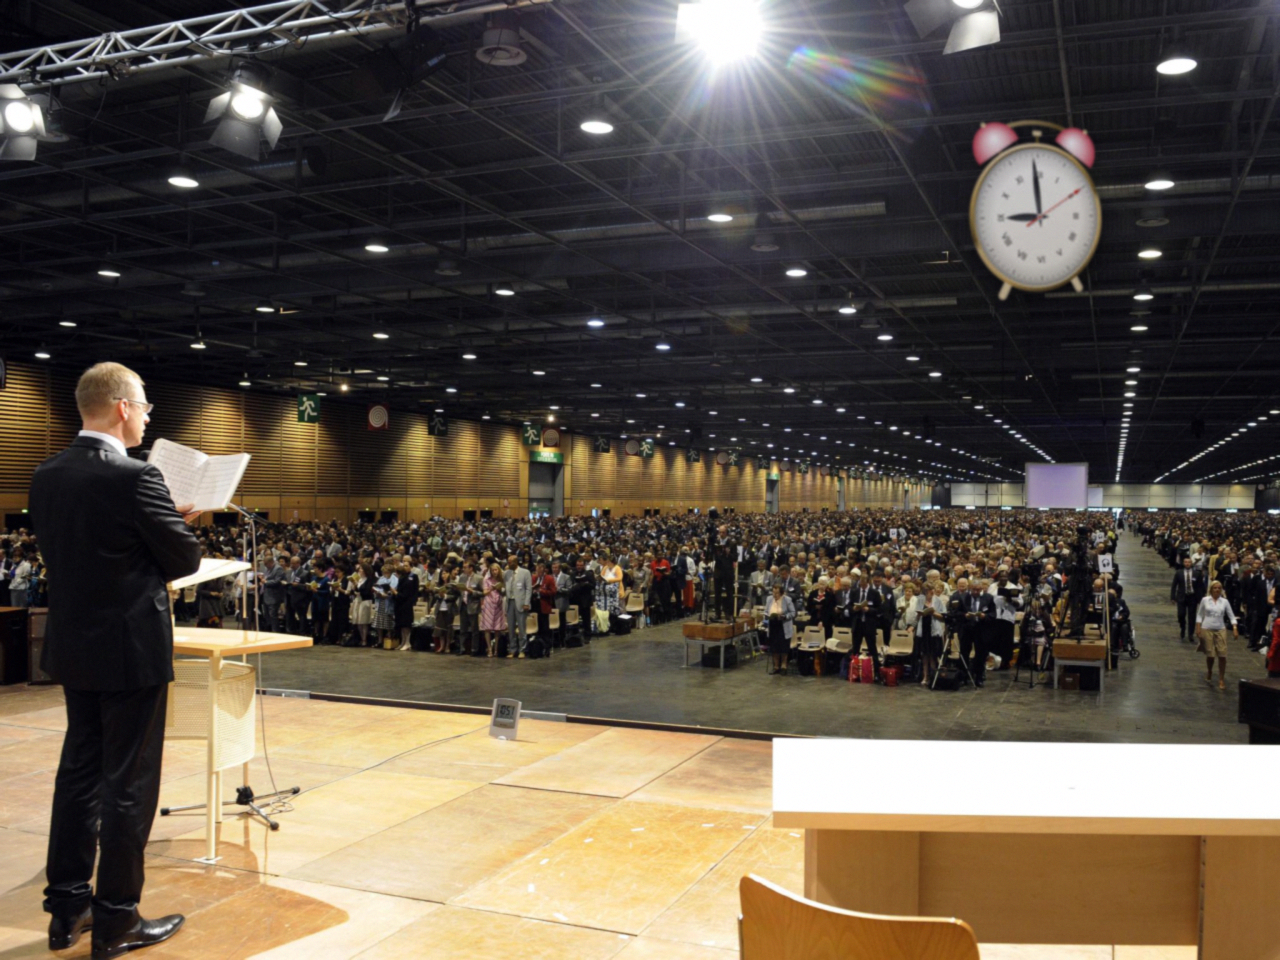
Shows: h=8 m=59 s=10
